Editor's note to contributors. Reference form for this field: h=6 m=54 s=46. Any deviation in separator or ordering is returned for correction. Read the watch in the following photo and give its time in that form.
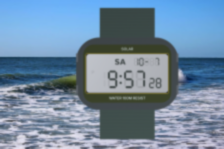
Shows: h=9 m=57 s=28
